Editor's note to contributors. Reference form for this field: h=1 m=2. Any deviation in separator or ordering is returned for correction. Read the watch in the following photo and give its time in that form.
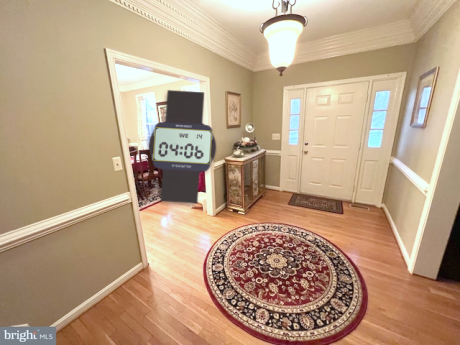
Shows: h=4 m=6
